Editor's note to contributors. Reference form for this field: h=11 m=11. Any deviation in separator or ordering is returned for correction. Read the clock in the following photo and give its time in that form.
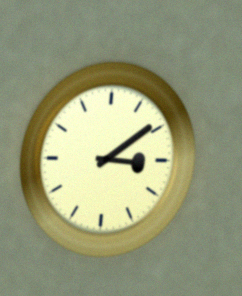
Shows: h=3 m=9
